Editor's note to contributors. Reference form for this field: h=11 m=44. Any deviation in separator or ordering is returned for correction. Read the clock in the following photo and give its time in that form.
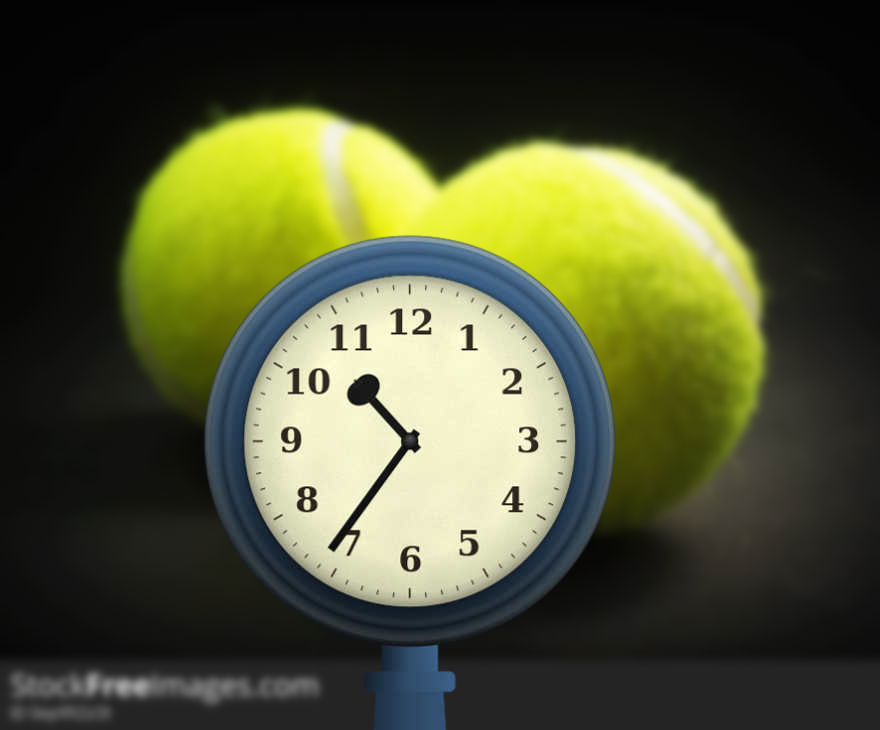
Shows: h=10 m=36
